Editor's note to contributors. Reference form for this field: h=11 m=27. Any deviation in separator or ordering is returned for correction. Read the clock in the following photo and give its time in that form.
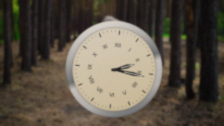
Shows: h=2 m=16
